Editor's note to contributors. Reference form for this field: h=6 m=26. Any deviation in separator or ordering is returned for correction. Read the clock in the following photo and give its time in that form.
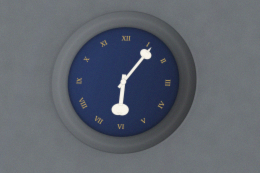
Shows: h=6 m=6
